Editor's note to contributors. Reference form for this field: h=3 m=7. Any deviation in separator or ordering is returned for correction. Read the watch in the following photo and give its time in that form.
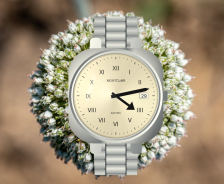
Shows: h=4 m=13
